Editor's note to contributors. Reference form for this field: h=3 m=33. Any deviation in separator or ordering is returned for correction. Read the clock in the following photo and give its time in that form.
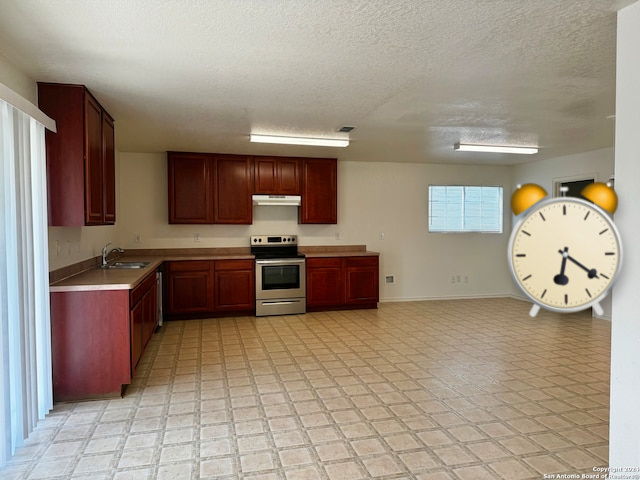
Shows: h=6 m=21
